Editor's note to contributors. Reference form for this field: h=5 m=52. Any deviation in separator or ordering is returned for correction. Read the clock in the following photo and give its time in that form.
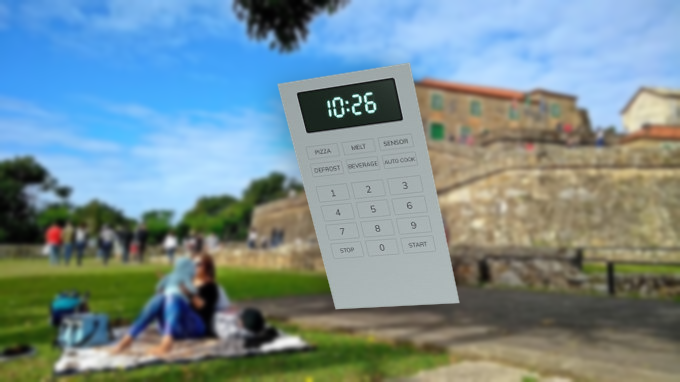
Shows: h=10 m=26
